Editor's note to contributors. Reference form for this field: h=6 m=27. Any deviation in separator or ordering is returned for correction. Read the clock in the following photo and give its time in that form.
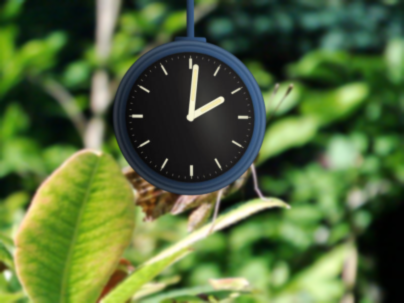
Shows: h=2 m=1
